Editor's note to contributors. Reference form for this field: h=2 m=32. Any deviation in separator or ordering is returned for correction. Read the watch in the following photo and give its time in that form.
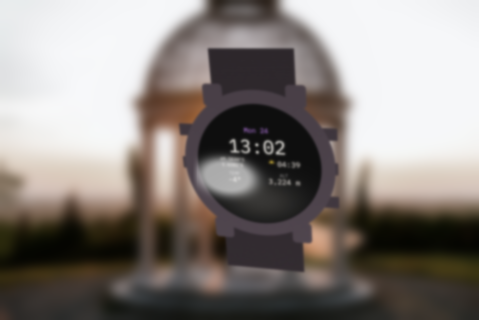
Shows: h=13 m=2
